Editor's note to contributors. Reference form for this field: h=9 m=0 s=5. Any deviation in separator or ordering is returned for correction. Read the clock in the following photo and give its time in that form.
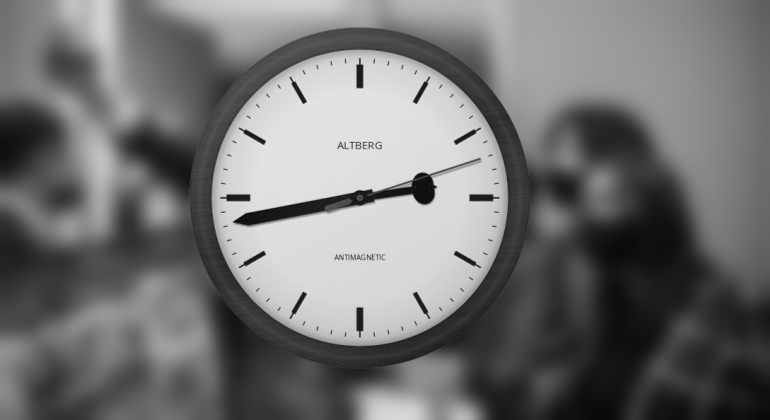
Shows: h=2 m=43 s=12
